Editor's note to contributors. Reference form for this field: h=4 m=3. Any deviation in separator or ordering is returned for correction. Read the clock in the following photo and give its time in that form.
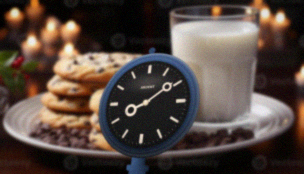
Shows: h=8 m=9
